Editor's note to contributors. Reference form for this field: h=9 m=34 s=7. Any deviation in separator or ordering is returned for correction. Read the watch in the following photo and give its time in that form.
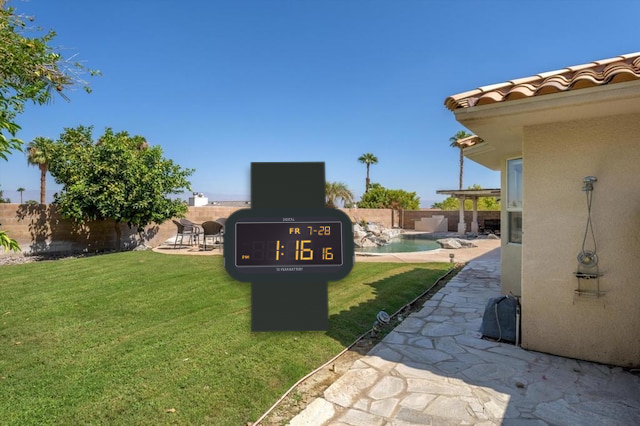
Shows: h=1 m=16 s=16
